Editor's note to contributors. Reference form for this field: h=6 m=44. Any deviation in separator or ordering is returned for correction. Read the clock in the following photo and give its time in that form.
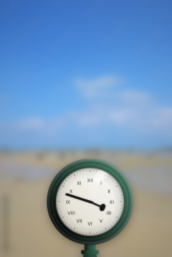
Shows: h=3 m=48
